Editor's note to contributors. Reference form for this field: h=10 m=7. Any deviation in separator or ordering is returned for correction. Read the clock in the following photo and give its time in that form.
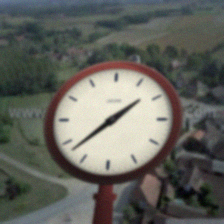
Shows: h=1 m=38
